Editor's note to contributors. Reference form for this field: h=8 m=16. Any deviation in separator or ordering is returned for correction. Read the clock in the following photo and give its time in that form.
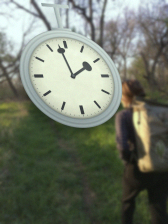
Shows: h=1 m=58
